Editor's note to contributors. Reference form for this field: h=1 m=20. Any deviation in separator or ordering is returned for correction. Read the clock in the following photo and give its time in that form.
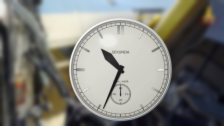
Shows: h=10 m=34
